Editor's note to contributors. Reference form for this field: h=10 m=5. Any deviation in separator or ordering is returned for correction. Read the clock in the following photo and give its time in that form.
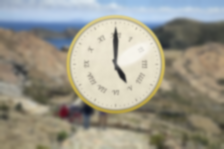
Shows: h=5 m=0
